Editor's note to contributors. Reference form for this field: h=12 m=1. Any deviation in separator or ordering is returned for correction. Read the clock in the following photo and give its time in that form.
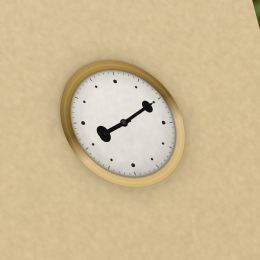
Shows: h=8 m=10
